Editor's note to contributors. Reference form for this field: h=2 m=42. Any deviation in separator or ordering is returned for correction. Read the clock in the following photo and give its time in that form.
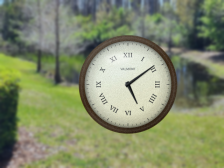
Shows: h=5 m=9
